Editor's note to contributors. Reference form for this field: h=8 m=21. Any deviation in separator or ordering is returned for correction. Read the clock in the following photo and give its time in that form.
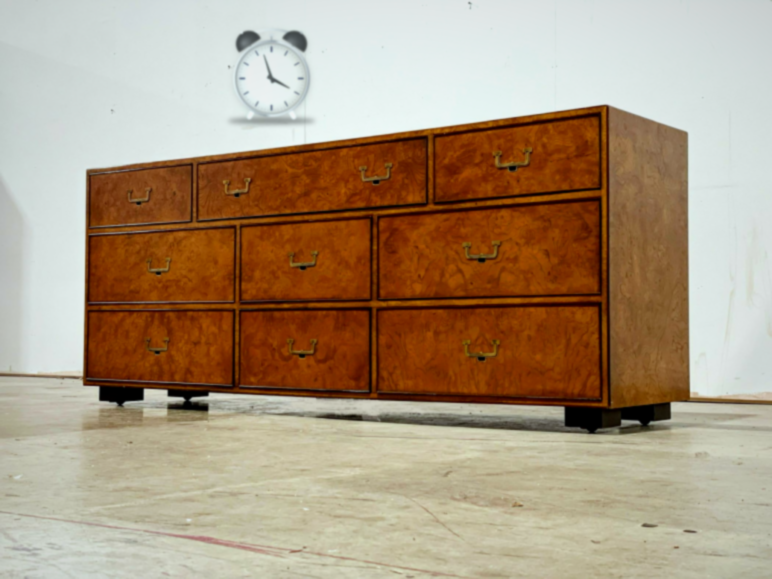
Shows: h=3 m=57
